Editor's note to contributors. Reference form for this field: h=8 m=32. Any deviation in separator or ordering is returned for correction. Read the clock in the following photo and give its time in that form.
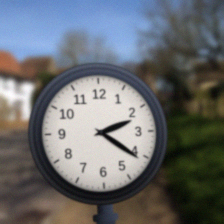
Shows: h=2 m=21
